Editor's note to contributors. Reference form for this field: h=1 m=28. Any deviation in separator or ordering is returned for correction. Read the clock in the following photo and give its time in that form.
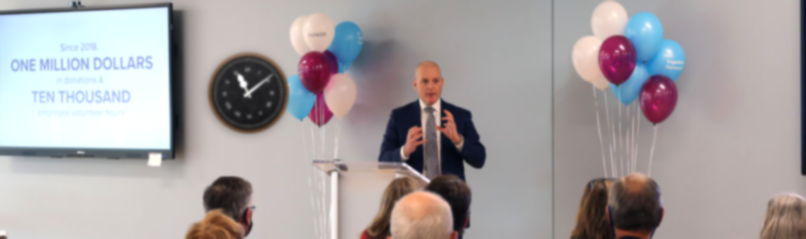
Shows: h=11 m=9
